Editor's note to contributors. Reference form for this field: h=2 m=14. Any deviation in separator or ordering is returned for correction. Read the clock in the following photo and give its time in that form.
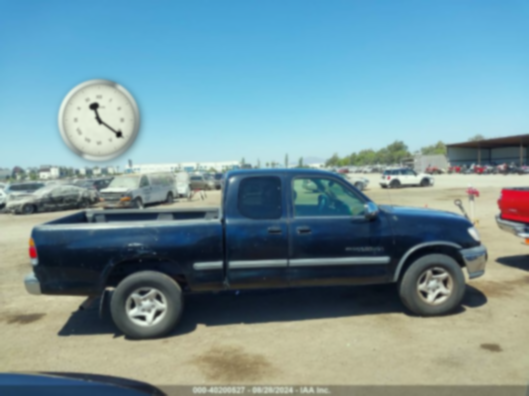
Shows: h=11 m=21
